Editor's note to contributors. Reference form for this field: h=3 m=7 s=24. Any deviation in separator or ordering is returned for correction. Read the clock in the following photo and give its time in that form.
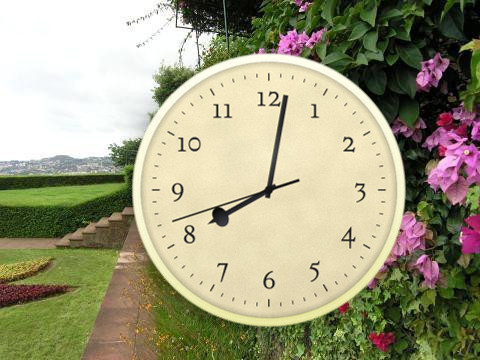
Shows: h=8 m=1 s=42
